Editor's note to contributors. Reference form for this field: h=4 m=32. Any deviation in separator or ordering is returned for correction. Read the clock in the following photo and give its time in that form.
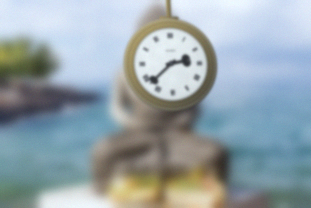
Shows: h=2 m=38
